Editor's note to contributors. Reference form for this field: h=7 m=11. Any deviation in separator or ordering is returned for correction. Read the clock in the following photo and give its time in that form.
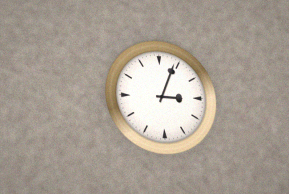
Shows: h=3 m=4
